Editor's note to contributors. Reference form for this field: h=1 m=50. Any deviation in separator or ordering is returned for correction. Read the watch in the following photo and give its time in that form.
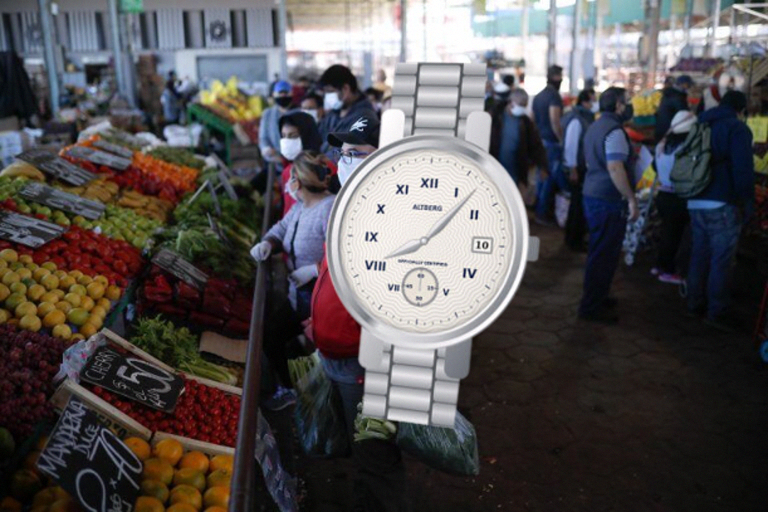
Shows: h=8 m=7
